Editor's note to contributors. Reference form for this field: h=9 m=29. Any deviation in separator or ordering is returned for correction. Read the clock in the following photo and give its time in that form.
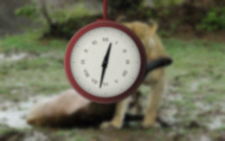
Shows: h=12 m=32
